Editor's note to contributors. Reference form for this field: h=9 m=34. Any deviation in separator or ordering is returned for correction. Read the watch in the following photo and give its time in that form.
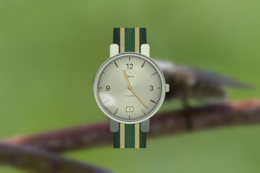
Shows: h=11 m=23
